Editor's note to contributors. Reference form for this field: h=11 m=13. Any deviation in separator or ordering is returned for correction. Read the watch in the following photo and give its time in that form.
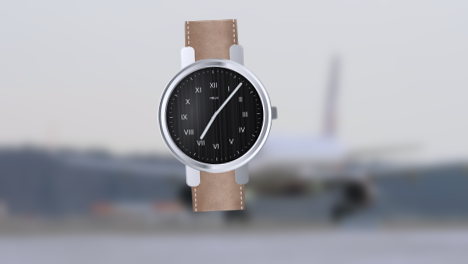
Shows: h=7 m=7
